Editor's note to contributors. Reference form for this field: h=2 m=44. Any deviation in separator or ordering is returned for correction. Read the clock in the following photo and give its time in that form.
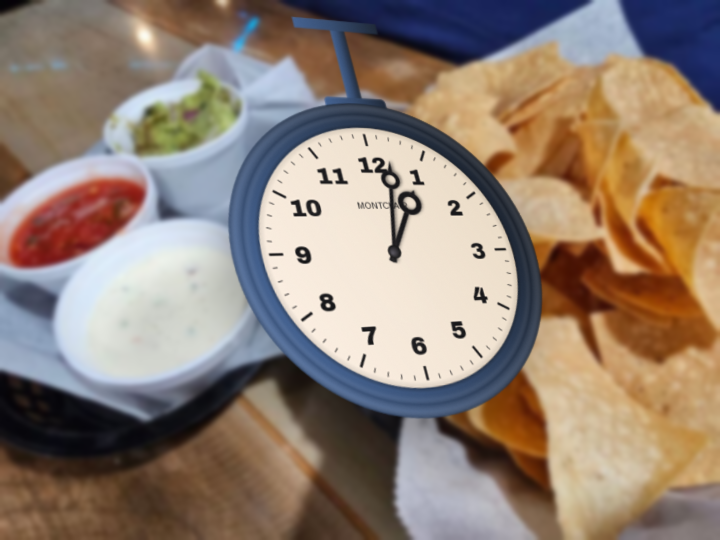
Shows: h=1 m=2
